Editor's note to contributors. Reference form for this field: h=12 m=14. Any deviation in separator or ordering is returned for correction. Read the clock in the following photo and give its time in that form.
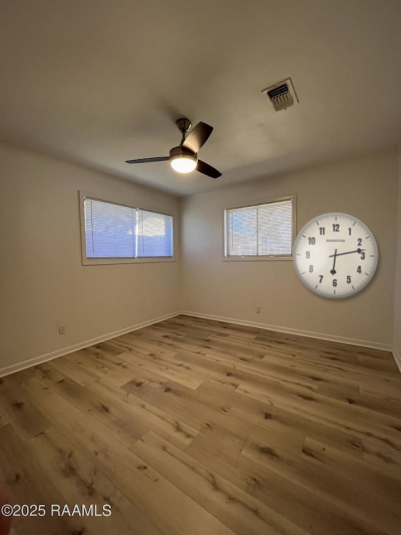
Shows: h=6 m=13
